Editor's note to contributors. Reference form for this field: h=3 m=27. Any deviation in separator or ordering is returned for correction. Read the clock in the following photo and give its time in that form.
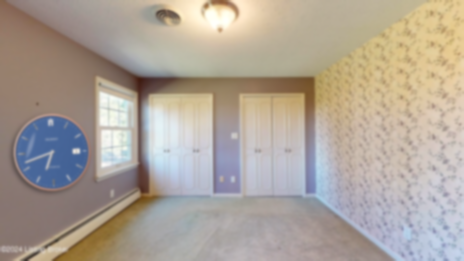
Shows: h=6 m=42
